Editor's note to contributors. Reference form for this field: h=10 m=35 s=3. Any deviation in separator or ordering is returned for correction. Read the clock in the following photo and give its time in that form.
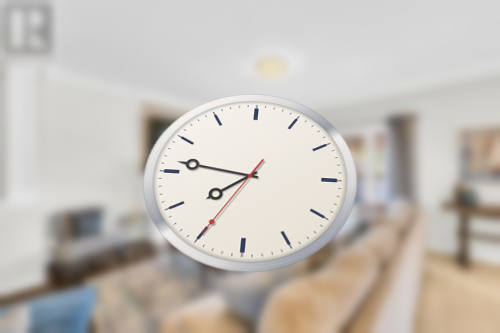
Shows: h=7 m=46 s=35
